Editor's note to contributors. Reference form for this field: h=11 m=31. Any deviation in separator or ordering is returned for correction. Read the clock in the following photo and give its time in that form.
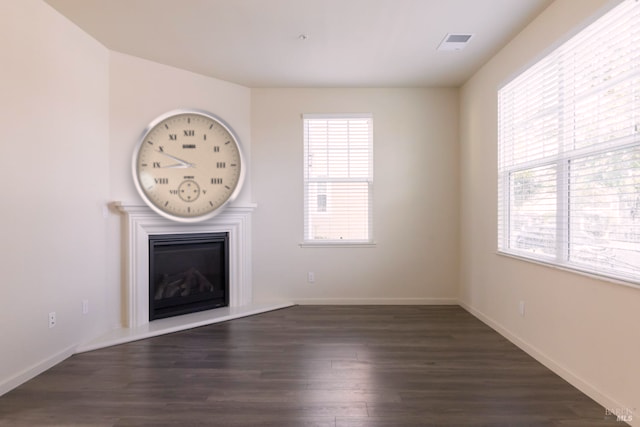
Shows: h=8 m=49
